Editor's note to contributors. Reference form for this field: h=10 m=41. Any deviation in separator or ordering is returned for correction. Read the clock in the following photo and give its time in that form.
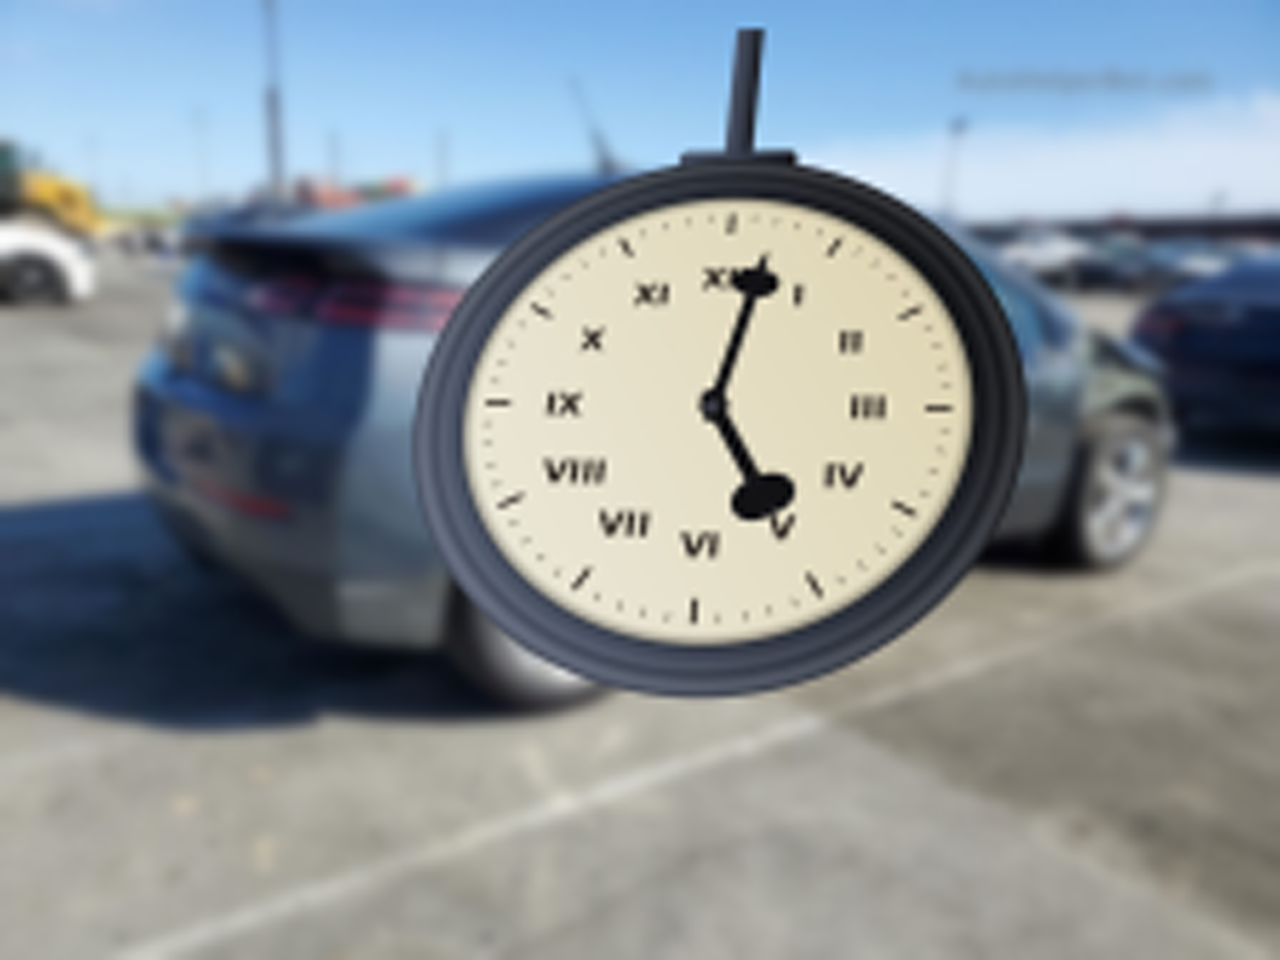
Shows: h=5 m=2
